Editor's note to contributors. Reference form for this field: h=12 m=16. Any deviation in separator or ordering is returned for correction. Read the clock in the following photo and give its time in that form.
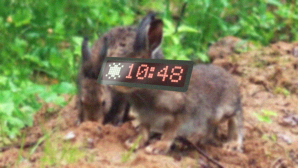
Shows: h=10 m=48
